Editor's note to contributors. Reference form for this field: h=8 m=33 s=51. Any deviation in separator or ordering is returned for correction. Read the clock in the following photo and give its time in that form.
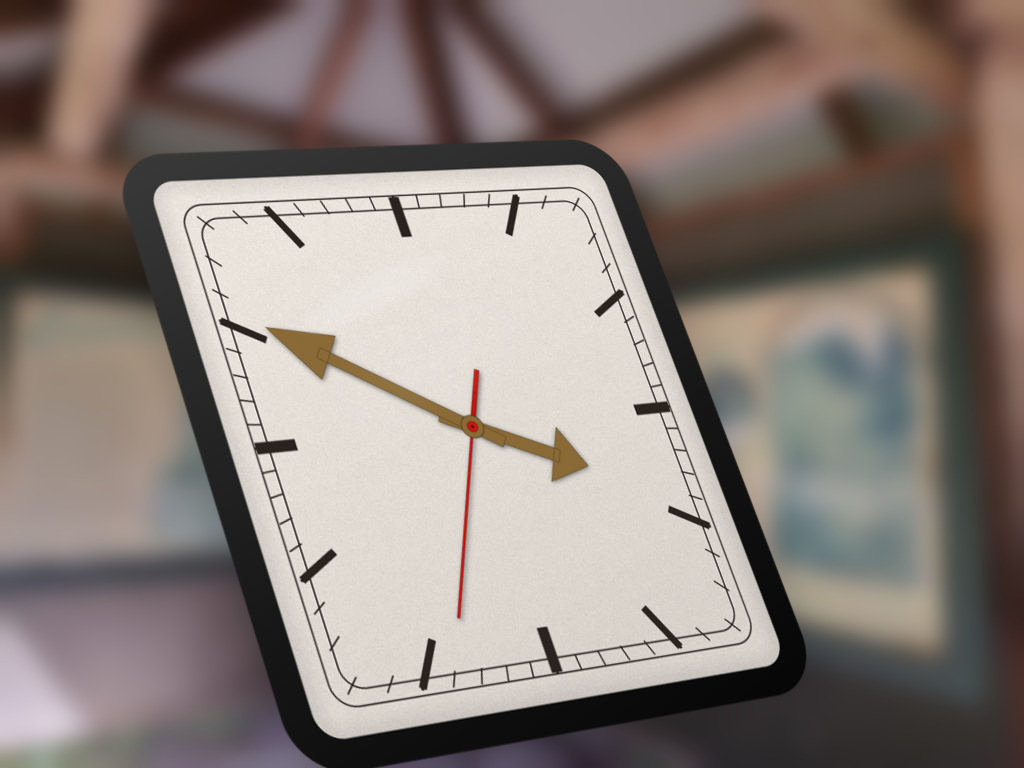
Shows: h=3 m=50 s=34
